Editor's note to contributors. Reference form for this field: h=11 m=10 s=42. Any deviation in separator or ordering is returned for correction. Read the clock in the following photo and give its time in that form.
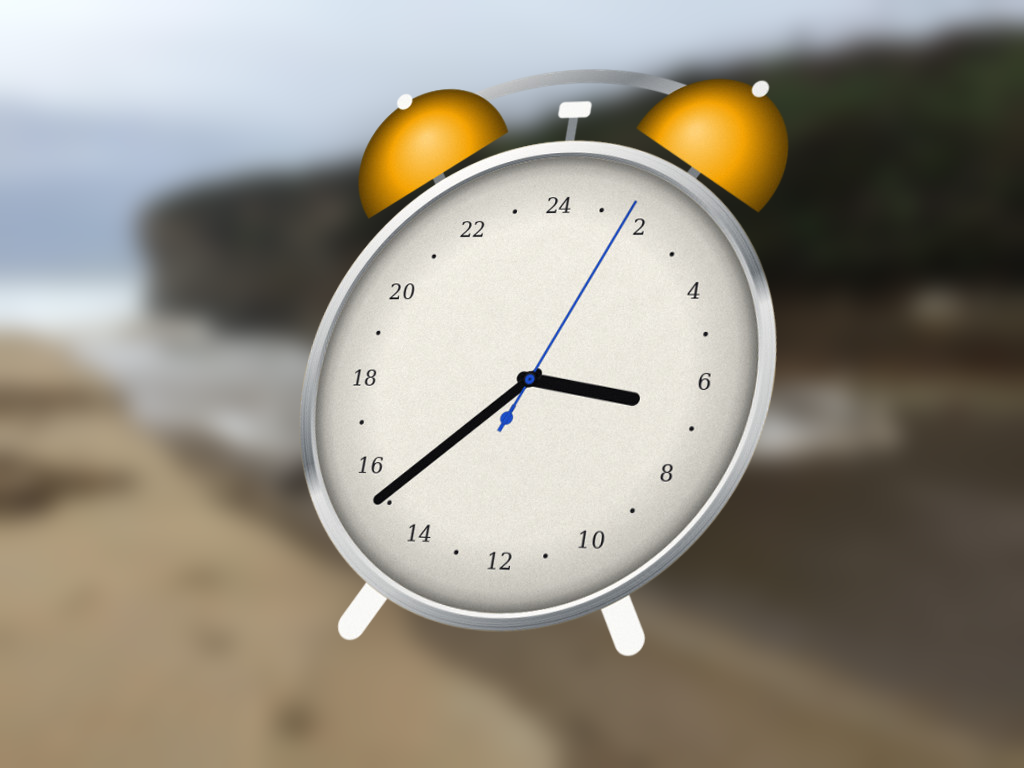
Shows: h=6 m=38 s=4
